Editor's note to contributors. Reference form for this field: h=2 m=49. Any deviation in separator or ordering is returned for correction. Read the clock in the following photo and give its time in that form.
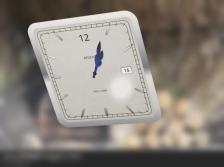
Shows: h=1 m=4
